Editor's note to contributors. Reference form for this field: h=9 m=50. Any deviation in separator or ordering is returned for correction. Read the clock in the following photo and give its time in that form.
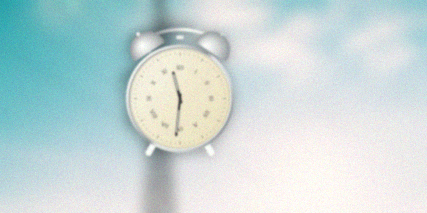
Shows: h=11 m=31
